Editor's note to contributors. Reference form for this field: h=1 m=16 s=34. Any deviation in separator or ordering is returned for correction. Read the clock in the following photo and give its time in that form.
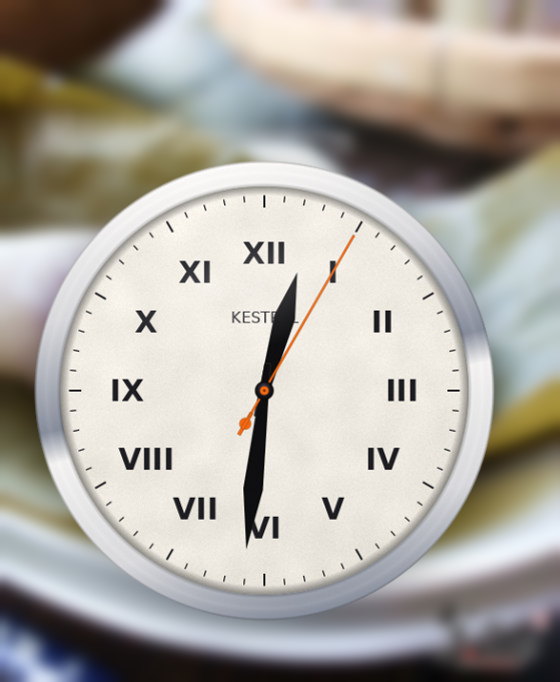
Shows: h=12 m=31 s=5
